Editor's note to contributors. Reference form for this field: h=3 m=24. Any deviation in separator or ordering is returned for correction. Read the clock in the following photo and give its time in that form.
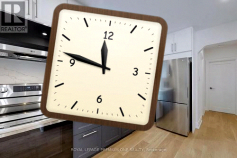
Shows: h=11 m=47
